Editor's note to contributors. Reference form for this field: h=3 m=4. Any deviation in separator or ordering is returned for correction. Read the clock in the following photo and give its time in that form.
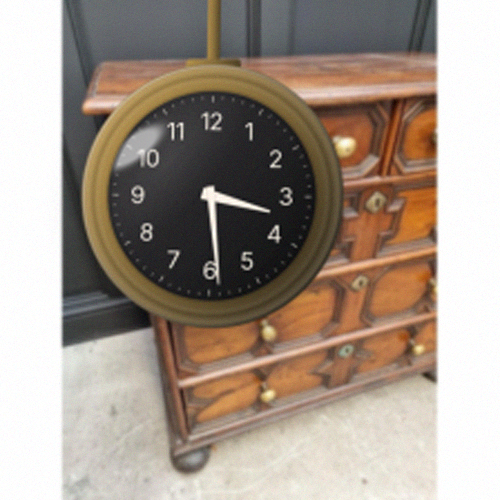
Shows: h=3 m=29
